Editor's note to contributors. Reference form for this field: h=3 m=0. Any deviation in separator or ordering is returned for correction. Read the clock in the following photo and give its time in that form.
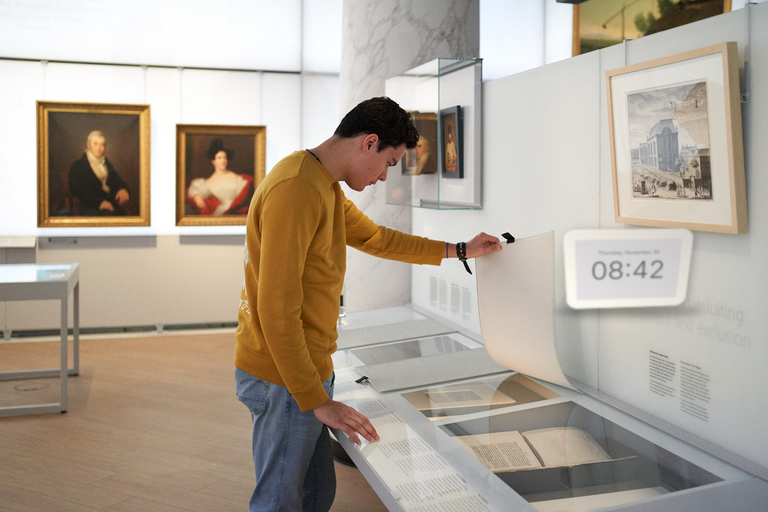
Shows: h=8 m=42
